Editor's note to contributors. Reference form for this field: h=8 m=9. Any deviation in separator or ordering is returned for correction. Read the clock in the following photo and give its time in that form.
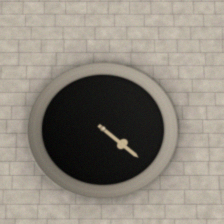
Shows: h=4 m=22
